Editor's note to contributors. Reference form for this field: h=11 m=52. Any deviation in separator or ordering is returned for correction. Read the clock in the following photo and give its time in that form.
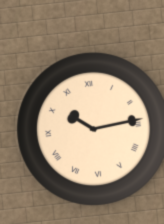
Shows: h=10 m=14
